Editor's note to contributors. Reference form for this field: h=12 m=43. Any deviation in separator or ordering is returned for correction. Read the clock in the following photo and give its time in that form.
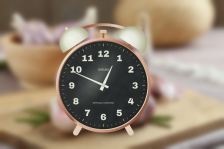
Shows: h=12 m=49
